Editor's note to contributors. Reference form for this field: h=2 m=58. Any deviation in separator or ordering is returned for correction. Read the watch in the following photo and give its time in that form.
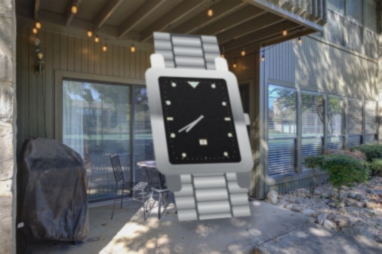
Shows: h=7 m=40
